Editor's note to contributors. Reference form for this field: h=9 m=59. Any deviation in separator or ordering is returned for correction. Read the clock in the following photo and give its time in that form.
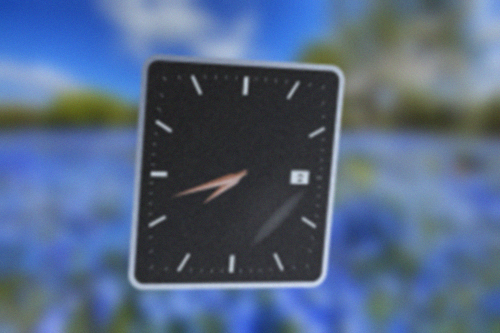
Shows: h=7 m=42
